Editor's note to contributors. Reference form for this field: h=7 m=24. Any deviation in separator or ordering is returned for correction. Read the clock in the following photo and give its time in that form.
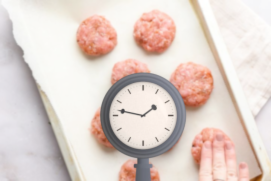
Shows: h=1 m=47
